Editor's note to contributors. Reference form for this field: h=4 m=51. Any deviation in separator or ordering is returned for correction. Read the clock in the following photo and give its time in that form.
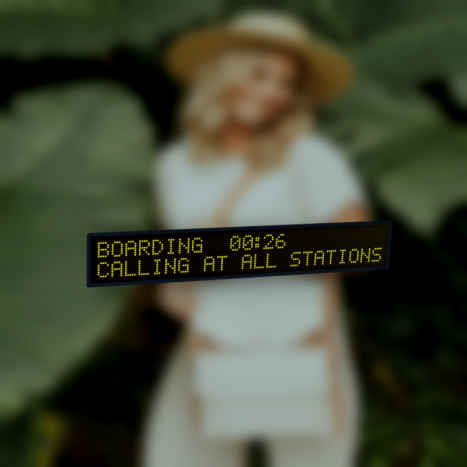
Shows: h=0 m=26
